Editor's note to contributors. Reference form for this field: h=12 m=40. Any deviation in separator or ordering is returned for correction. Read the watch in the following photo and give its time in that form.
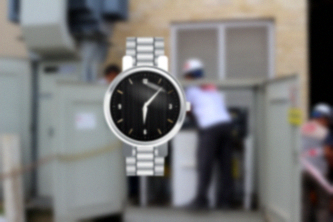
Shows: h=6 m=7
